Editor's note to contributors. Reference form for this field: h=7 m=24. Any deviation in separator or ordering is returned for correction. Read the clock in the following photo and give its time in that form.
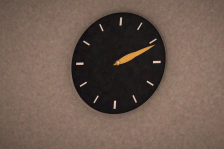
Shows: h=2 m=11
